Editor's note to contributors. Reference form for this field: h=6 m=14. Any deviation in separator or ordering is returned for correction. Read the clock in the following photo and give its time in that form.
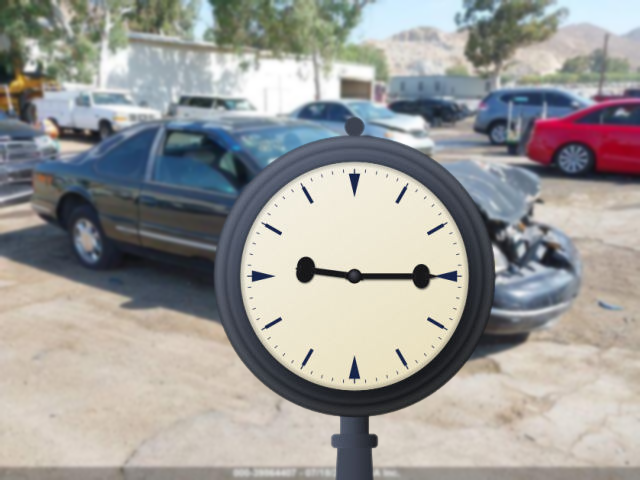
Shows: h=9 m=15
